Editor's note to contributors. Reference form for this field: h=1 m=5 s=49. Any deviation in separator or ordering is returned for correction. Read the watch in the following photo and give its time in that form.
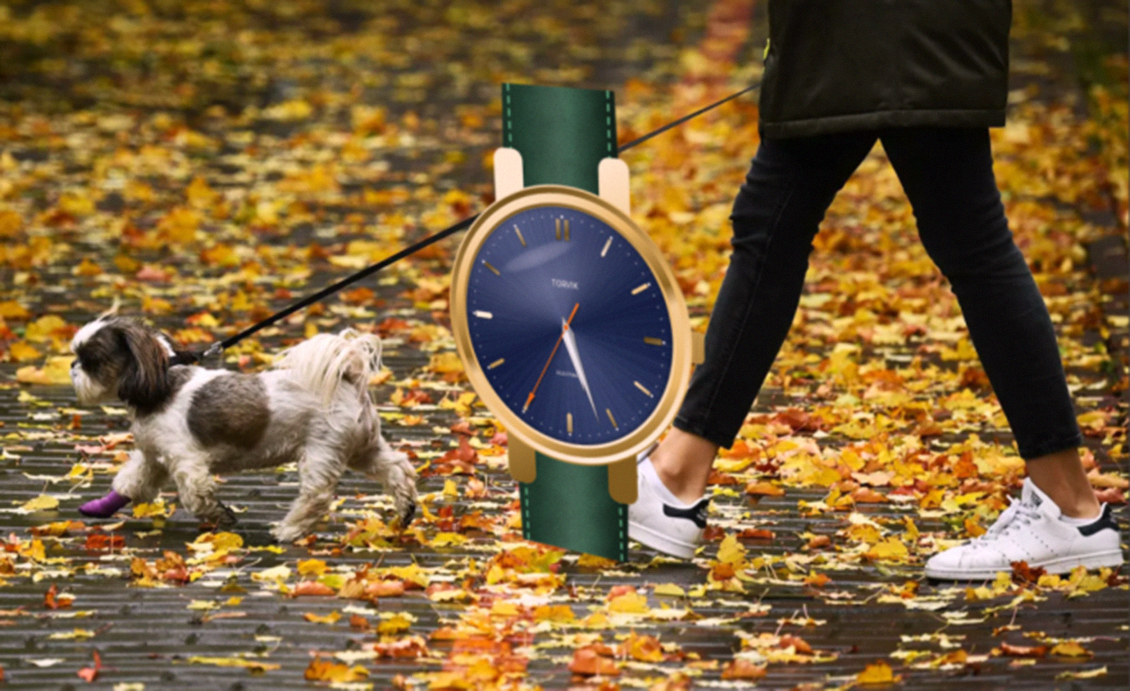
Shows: h=5 m=26 s=35
